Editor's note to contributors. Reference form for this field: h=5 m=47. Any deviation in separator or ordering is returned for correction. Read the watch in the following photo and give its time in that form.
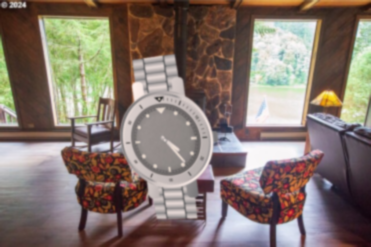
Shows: h=4 m=24
